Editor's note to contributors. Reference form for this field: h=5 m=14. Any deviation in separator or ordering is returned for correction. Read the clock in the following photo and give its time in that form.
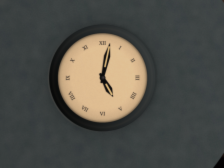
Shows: h=5 m=2
